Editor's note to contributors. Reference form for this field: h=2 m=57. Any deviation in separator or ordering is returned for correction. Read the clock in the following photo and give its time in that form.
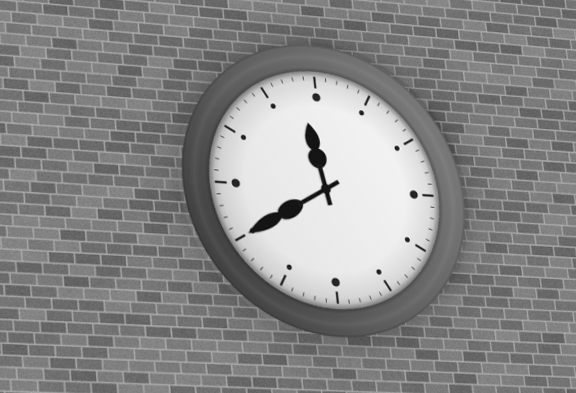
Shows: h=11 m=40
